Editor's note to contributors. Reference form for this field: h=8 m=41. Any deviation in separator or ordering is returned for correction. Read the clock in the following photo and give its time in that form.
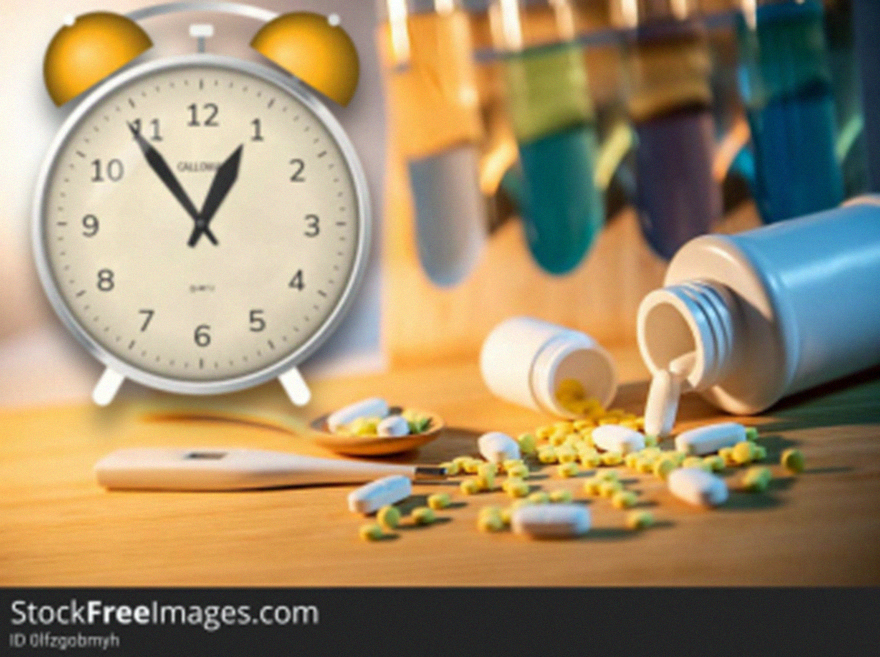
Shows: h=12 m=54
